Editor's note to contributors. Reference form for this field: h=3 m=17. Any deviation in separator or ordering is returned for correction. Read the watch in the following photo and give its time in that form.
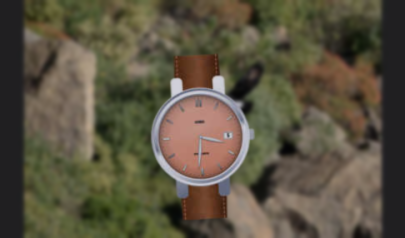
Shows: h=3 m=31
